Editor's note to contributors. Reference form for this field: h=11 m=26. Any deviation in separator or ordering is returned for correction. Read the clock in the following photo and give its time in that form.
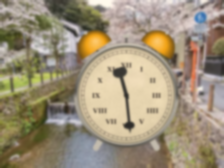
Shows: h=11 m=29
